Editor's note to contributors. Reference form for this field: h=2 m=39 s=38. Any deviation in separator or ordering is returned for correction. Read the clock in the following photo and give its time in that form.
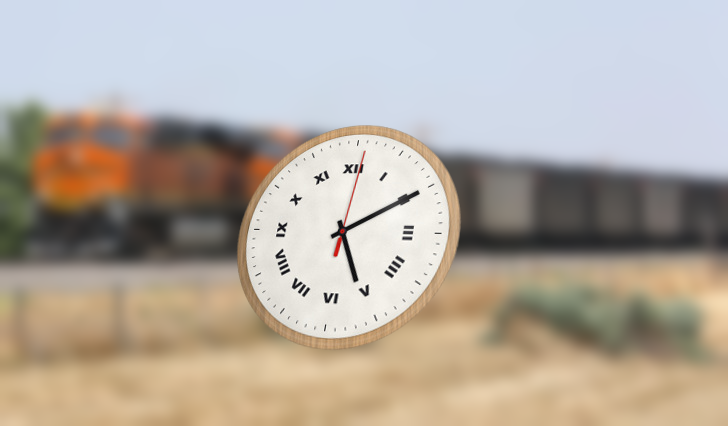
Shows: h=5 m=10 s=1
